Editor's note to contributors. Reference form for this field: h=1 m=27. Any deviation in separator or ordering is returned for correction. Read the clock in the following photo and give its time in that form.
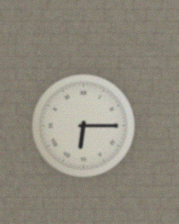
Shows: h=6 m=15
